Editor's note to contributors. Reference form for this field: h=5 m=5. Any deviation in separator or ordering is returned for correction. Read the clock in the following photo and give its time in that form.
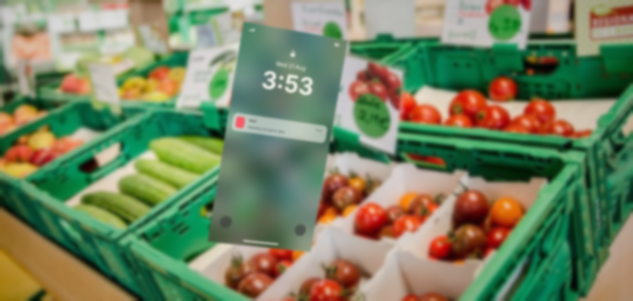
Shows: h=3 m=53
